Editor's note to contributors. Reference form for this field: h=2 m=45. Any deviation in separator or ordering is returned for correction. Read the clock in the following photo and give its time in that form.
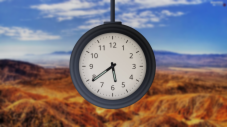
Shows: h=5 m=39
